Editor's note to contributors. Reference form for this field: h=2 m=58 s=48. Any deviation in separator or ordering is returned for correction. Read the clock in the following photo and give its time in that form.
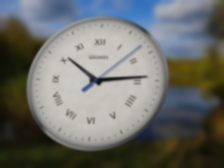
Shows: h=10 m=14 s=8
